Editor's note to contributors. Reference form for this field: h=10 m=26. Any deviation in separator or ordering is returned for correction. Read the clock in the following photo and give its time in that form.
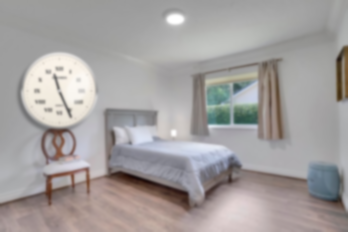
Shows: h=11 m=26
